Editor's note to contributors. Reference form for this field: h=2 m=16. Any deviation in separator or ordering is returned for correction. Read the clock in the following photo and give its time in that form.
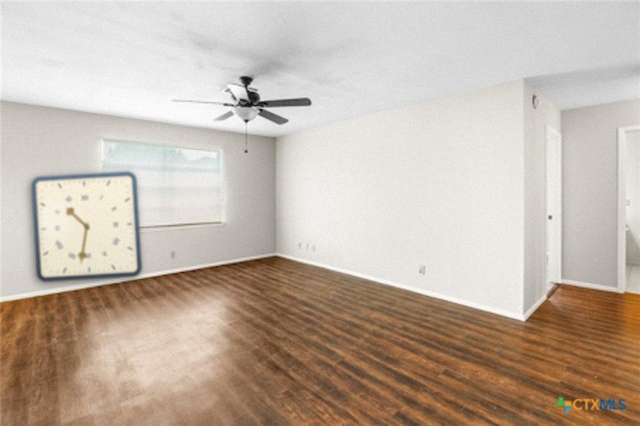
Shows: h=10 m=32
